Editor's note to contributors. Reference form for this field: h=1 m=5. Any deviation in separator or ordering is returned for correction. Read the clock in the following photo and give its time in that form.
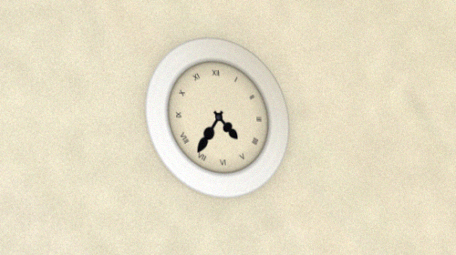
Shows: h=4 m=36
